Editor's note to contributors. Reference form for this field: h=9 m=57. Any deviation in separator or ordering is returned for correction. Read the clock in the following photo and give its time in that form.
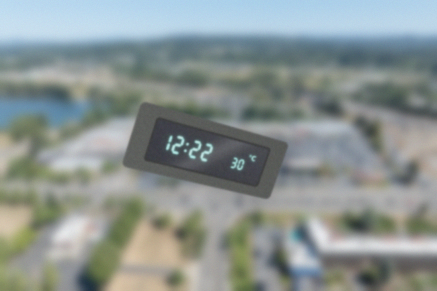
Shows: h=12 m=22
